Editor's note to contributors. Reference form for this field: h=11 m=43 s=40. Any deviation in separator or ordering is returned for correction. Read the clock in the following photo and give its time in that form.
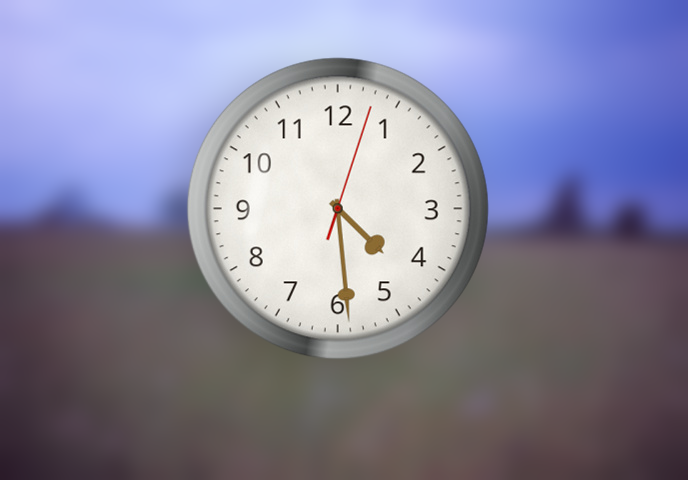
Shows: h=4 m=29 s=3
